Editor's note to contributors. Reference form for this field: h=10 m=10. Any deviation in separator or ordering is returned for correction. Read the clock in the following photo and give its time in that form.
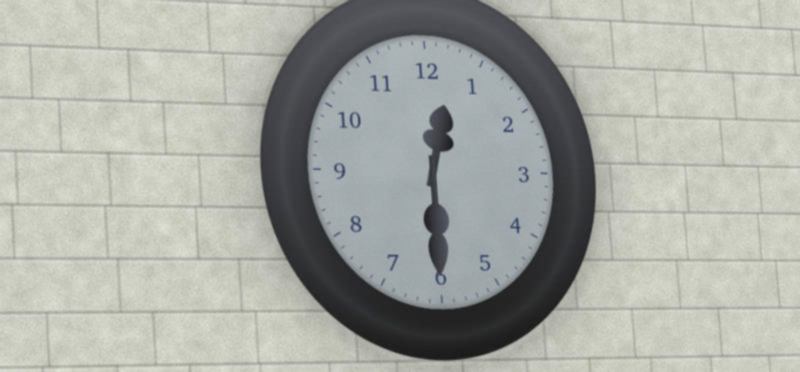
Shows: h=12 m=30
